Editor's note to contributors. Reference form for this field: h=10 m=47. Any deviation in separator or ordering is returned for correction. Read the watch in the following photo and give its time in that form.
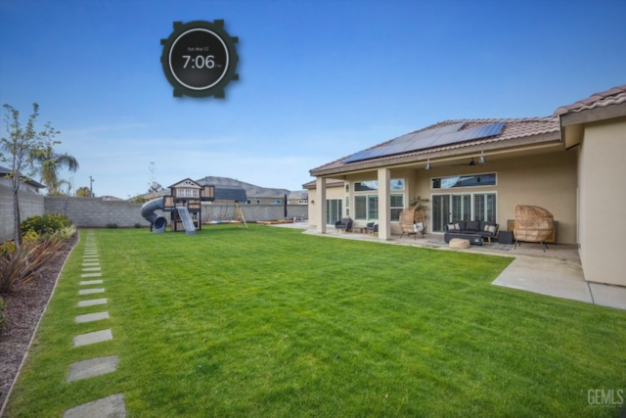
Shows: h=7 m=6
